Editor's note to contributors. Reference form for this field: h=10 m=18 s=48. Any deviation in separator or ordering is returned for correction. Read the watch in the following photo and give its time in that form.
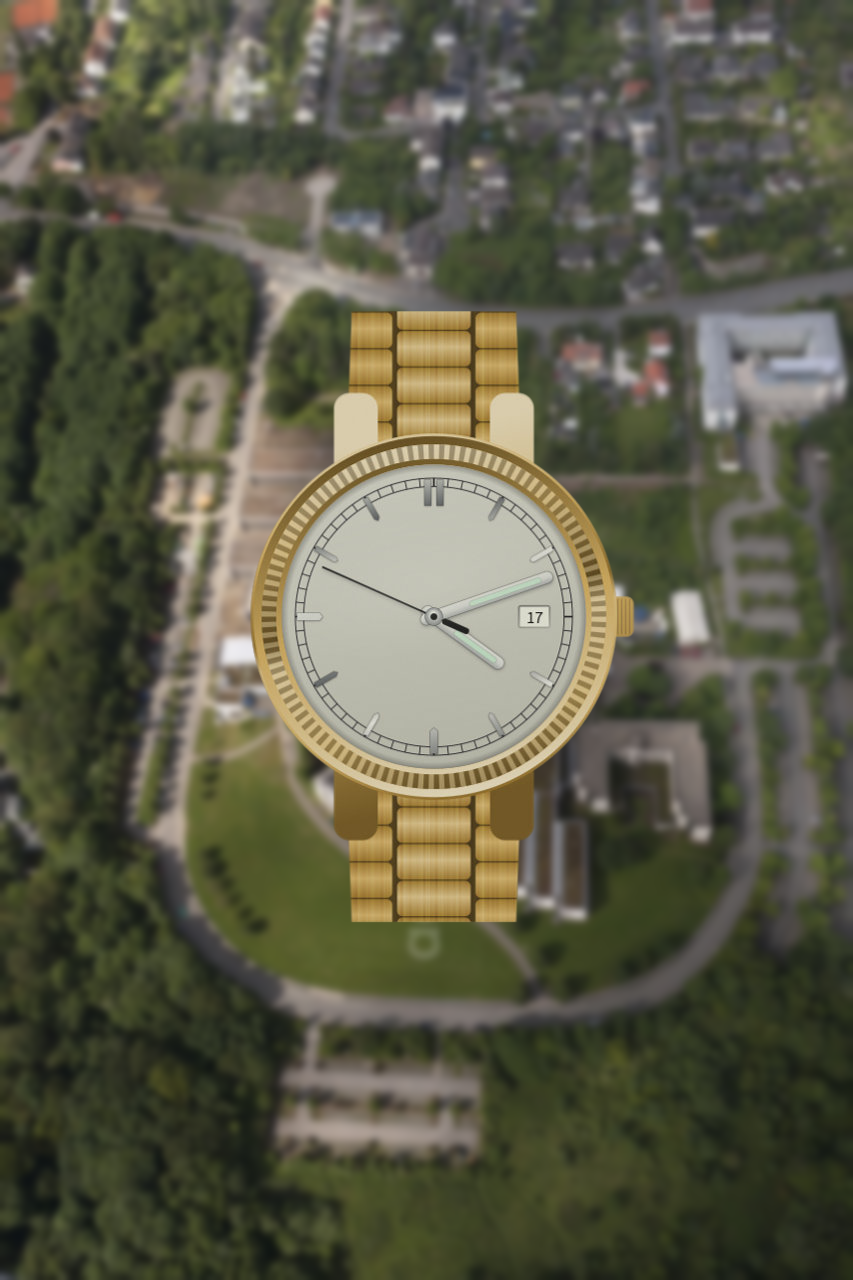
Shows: h=4 m=11 s=49
